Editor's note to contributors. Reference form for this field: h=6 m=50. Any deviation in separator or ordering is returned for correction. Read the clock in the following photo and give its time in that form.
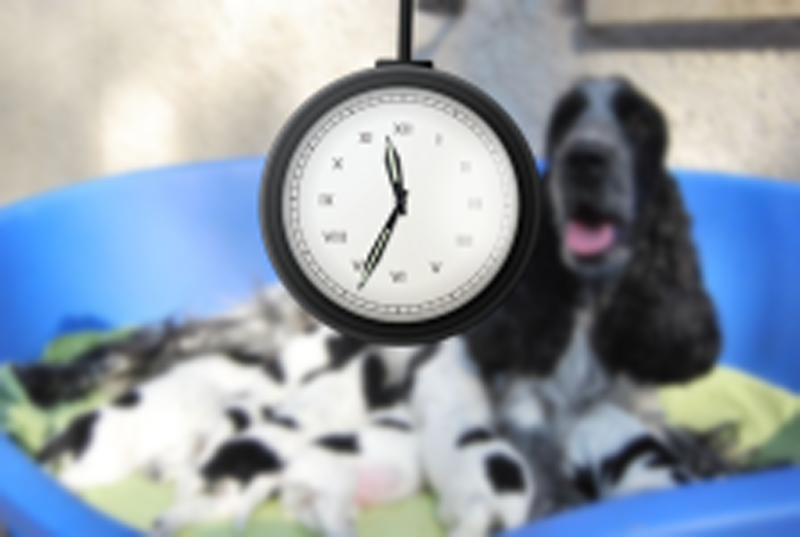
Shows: h=11 m=34
